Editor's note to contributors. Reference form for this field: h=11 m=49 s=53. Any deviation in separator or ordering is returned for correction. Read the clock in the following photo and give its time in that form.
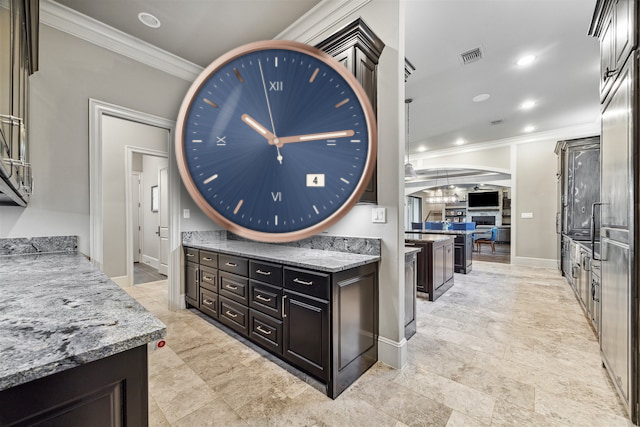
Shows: h=10 m=13 s=58
